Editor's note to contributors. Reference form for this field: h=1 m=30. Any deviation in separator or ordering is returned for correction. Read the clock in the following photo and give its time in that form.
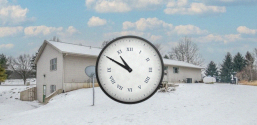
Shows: h=10 m=50
